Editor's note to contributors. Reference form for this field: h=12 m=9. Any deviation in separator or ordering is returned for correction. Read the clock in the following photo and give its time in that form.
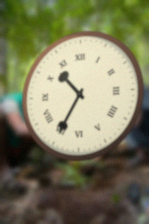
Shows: h=10 m=35
